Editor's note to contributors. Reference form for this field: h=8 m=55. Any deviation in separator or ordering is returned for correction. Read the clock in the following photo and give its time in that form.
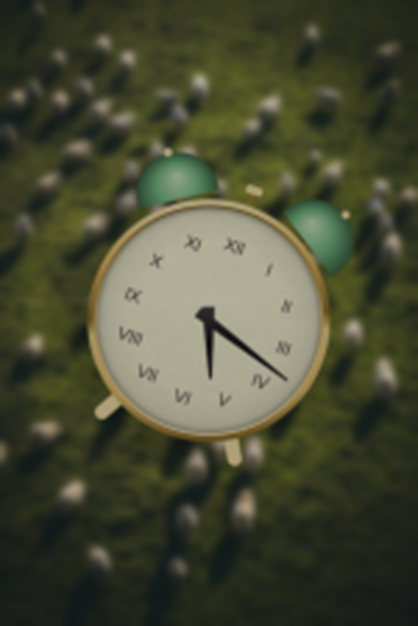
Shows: h=5 m=18
